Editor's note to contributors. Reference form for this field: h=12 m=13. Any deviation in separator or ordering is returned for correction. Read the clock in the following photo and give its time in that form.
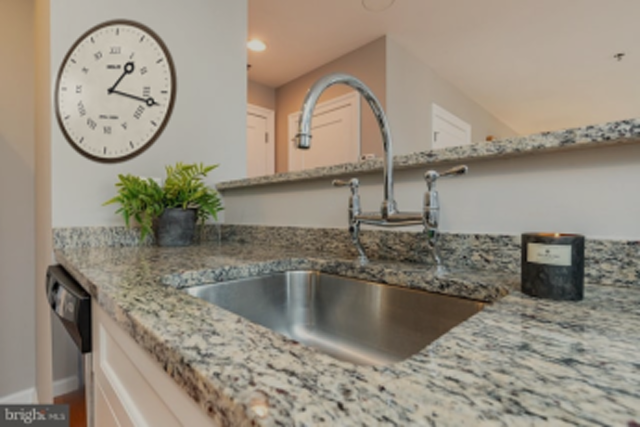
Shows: h=1 m=17
